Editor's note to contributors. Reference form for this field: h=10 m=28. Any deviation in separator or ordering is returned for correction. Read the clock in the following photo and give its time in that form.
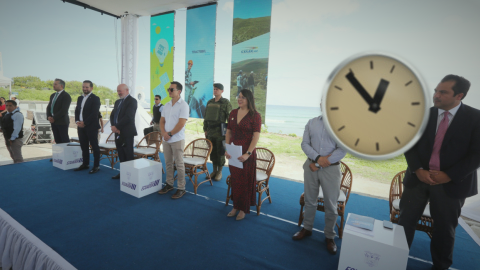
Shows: h=12 m=54
